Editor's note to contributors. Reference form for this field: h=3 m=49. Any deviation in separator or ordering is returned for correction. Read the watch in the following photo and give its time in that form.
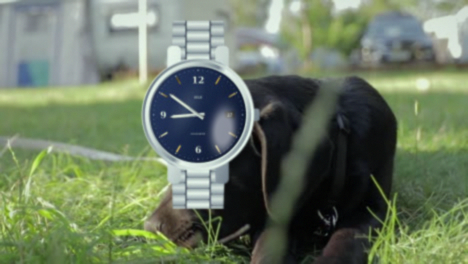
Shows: h=8 m=51
